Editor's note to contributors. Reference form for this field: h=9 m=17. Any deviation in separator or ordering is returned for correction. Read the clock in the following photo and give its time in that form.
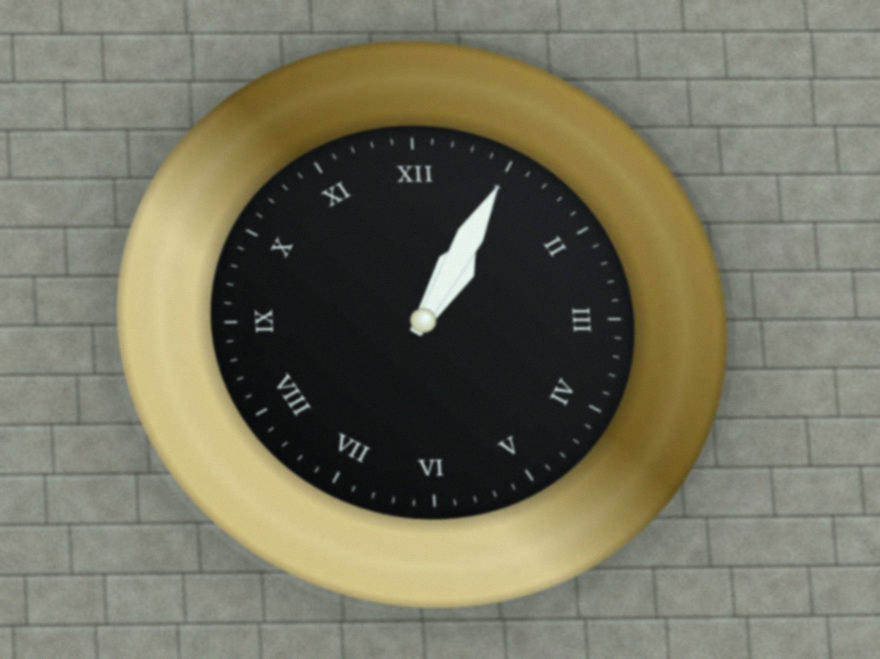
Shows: h=1 m=5
